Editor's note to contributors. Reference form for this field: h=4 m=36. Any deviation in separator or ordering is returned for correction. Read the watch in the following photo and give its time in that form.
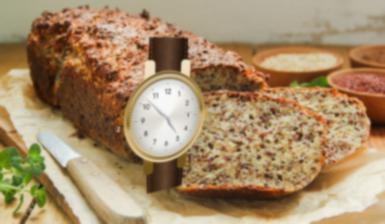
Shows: h=4 m=52
